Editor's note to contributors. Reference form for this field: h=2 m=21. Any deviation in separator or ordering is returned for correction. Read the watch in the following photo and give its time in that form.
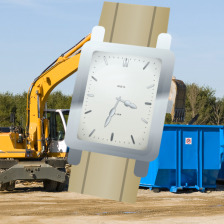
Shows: h=3 m=33
